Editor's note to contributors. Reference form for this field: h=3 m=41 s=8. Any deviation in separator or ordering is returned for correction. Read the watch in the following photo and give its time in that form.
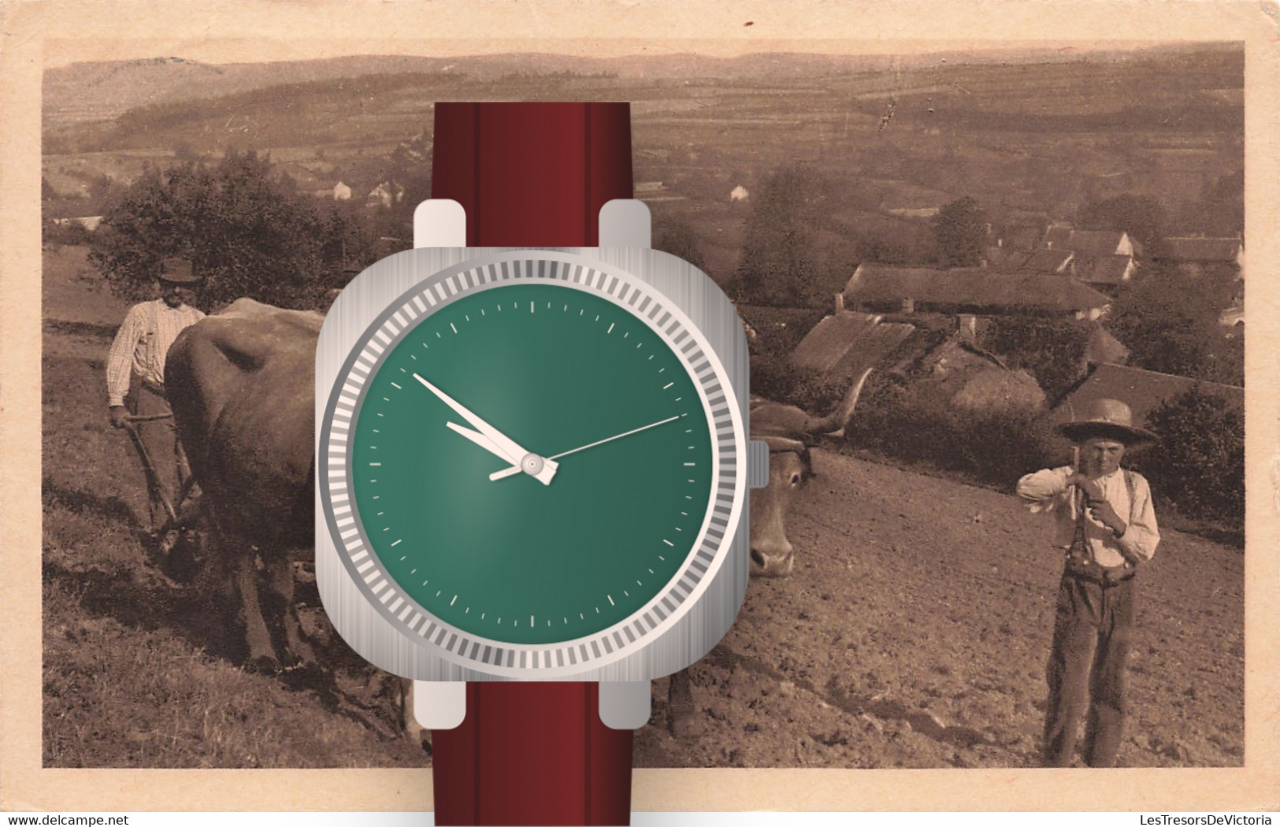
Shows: h=9 m=51 s=12
